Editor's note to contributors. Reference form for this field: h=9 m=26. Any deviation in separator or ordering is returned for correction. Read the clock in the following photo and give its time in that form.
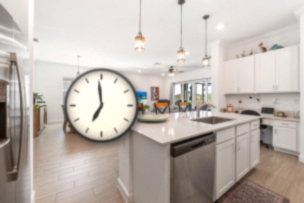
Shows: h=6 m=59
